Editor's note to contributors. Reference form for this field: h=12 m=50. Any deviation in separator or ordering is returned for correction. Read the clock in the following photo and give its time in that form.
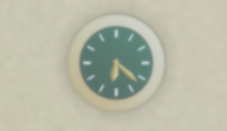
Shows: h=6 m=22
